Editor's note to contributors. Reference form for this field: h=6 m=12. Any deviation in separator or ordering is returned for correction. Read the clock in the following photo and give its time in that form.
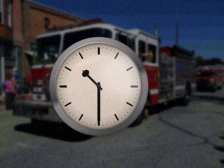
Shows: h=10 m=30
